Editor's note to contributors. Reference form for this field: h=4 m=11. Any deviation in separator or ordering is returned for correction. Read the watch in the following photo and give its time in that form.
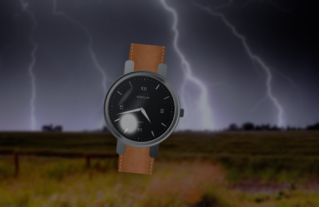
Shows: h=4 m=42
